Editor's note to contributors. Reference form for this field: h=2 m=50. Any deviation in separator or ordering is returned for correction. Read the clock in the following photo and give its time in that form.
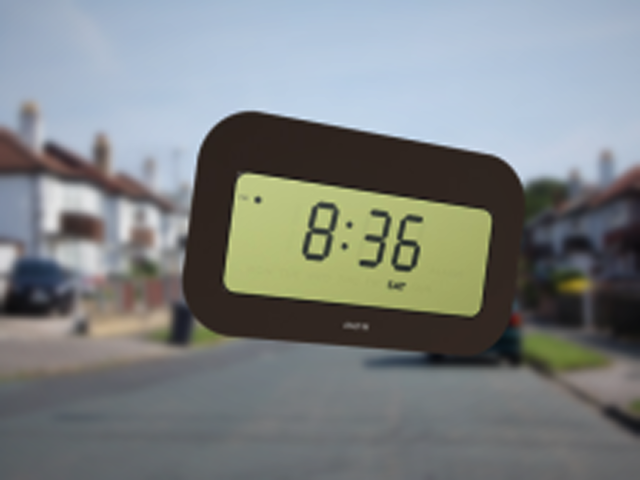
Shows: h=8 m=36
